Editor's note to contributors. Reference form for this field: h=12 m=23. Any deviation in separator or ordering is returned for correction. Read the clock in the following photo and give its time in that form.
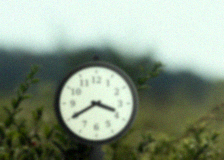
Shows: h=3 m=40
